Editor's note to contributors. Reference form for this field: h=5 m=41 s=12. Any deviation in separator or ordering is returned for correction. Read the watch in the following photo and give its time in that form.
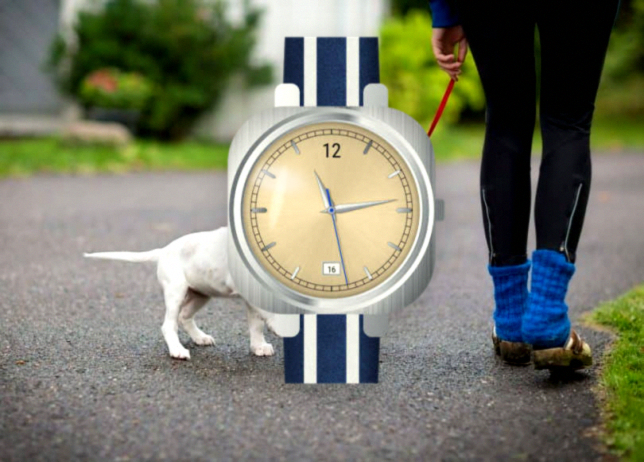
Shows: h=11 m=13 s=28
